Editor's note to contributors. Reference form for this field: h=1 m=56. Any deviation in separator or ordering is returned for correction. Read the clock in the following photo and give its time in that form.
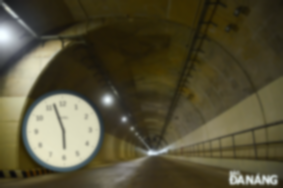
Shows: h=5 m=57
